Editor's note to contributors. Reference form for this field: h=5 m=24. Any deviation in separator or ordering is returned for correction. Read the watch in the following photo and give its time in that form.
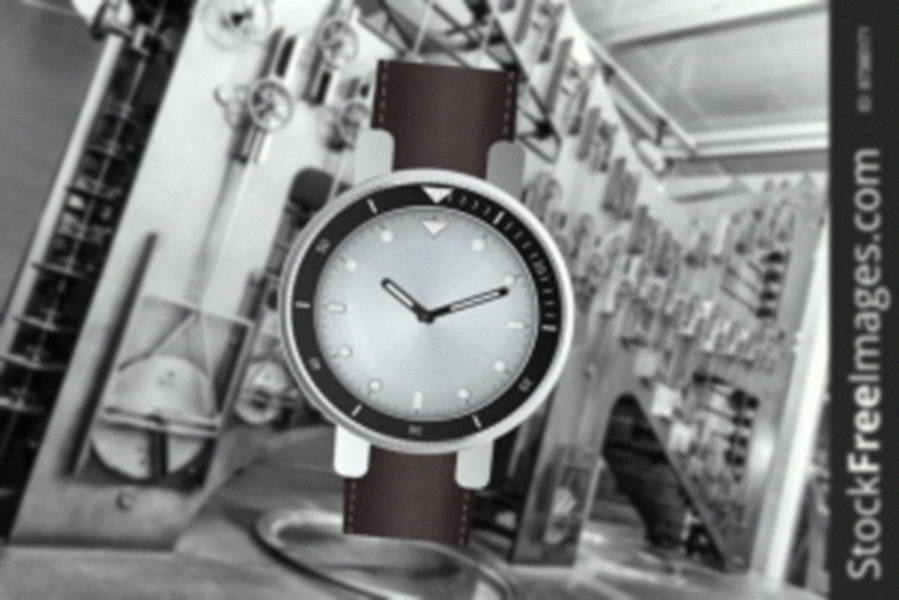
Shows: h=10 m=11
